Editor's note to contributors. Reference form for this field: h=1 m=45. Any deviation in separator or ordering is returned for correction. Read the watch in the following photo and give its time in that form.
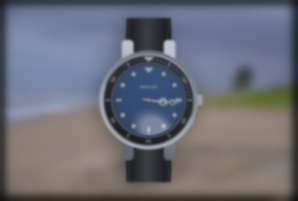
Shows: h=3 m=16
